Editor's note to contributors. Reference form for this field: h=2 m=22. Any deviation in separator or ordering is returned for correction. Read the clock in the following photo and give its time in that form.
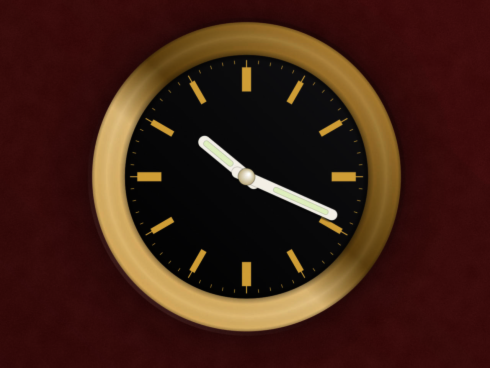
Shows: h=10 m=19
